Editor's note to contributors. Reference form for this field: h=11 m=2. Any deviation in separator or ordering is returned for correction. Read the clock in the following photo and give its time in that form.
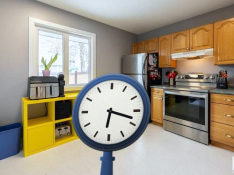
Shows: h=6 m=18
